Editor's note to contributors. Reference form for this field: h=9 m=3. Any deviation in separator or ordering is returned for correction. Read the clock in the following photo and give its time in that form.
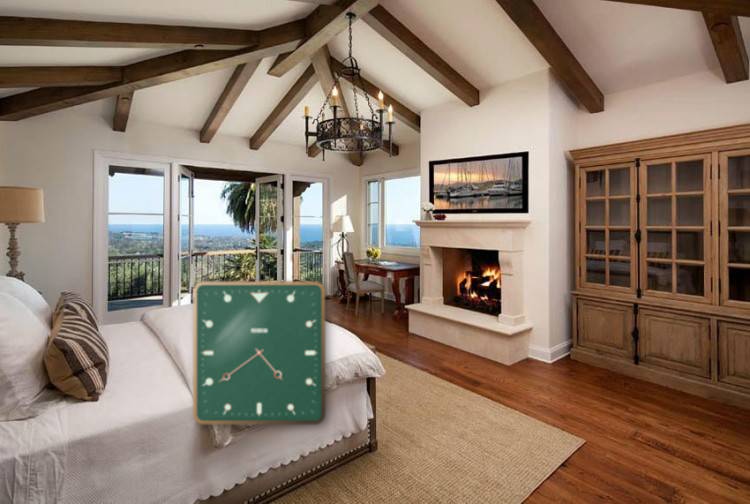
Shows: h=4 m=39
